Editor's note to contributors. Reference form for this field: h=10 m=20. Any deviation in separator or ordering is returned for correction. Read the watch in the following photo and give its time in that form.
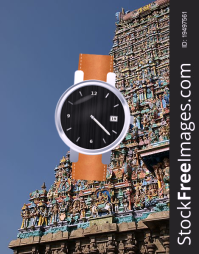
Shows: h=4 m=22
